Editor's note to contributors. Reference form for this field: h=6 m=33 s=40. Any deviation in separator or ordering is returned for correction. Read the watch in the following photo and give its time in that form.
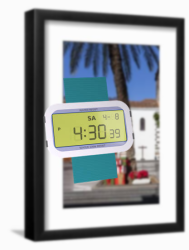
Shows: h=4 m=30 s=39
